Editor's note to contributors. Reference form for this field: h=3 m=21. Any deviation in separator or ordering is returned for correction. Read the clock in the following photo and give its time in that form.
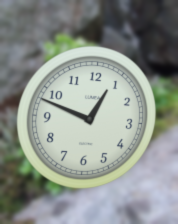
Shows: h=12 m=48
